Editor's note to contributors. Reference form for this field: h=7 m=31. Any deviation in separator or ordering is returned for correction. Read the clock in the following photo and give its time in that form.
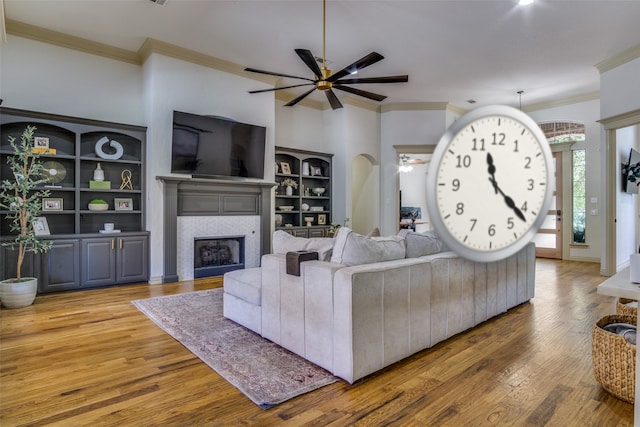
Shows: h=11 m=22
